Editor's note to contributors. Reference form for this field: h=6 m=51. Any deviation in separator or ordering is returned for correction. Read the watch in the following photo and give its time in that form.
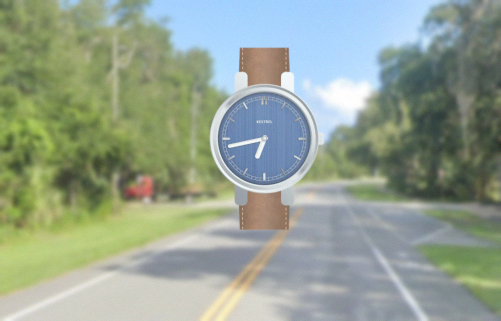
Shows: h=6 m=43
